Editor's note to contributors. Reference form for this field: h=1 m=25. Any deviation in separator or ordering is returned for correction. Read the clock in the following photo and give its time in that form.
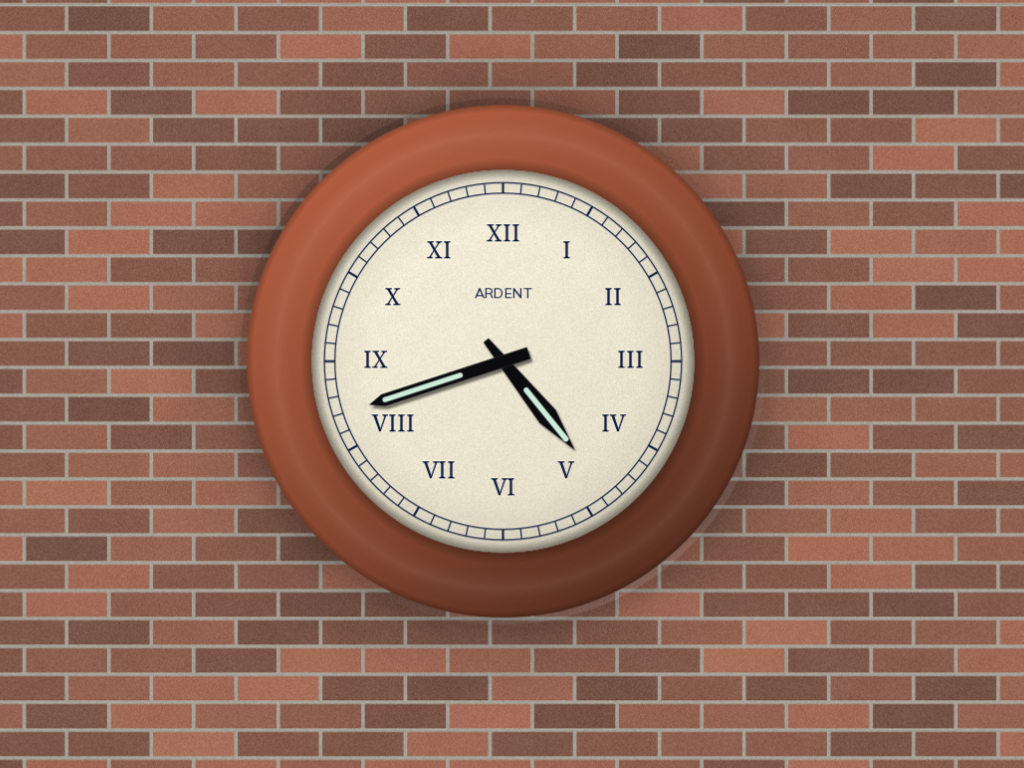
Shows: h=4 m=42
